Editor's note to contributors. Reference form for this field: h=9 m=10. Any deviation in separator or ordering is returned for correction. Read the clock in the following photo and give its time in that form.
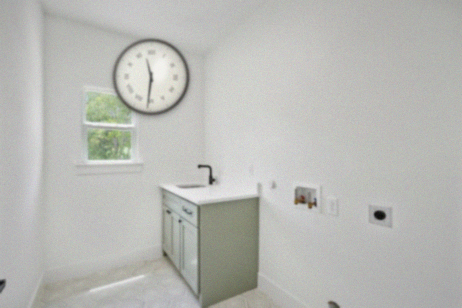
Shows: h=11 m=31
